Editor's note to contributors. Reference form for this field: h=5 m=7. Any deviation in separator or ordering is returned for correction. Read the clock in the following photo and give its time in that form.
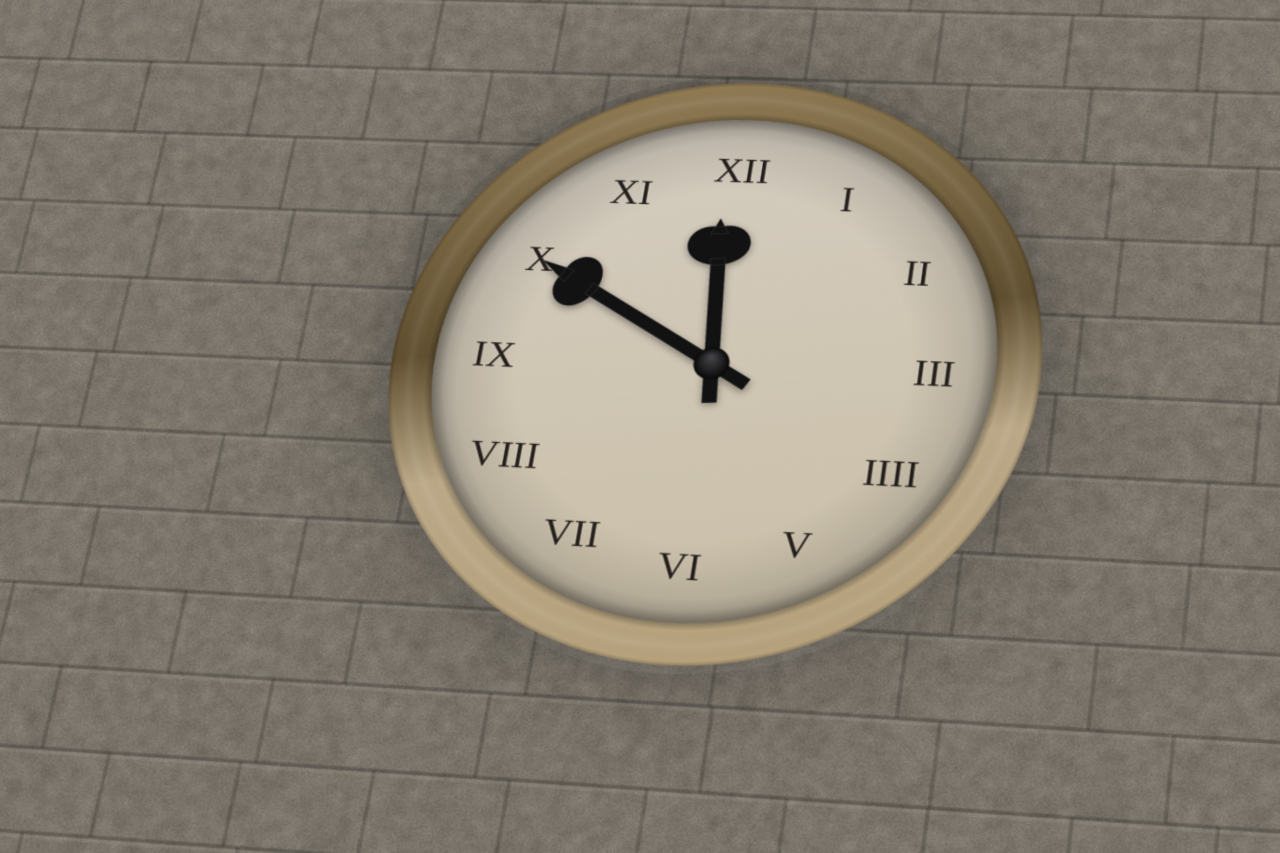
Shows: h=11 m=50
